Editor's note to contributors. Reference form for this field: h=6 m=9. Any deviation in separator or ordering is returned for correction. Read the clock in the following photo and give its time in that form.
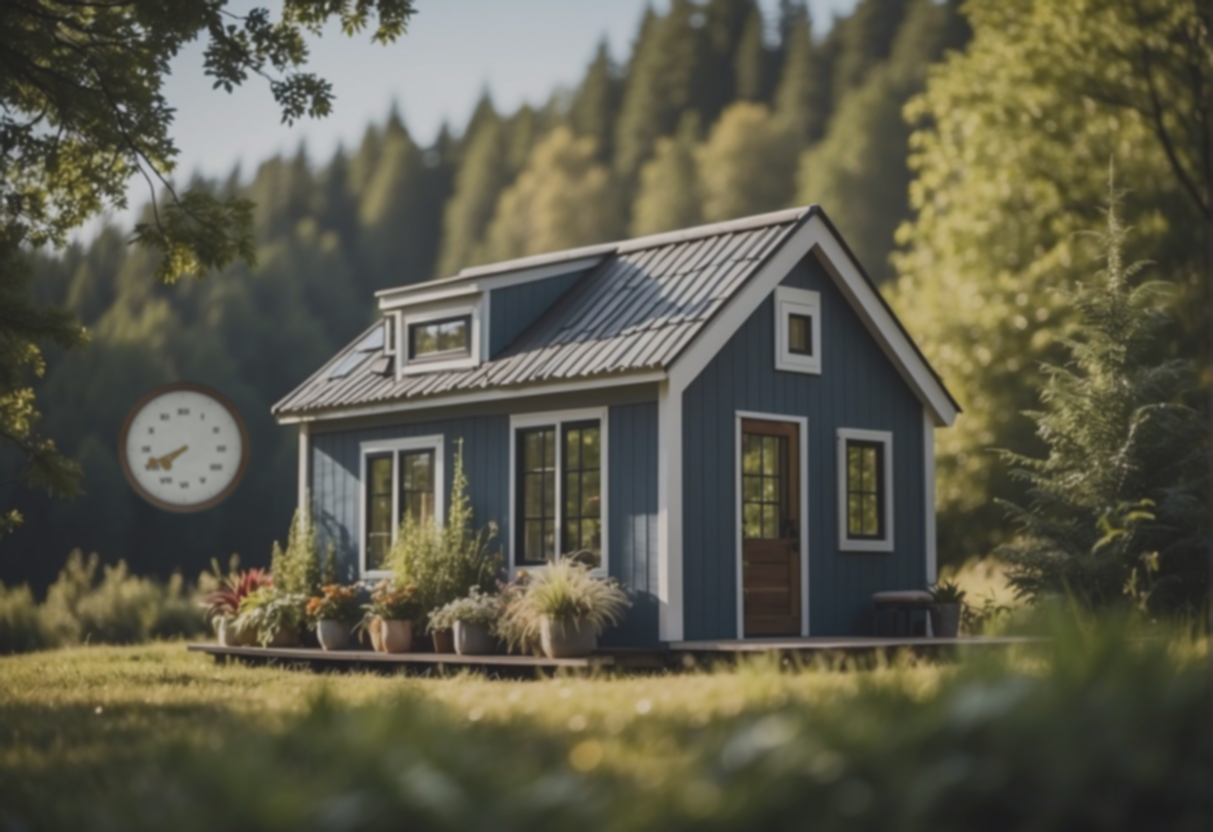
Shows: h=7 m=41
